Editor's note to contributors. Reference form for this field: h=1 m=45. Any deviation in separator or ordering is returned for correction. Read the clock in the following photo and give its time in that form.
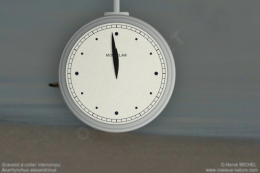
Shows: h=11 m=59
